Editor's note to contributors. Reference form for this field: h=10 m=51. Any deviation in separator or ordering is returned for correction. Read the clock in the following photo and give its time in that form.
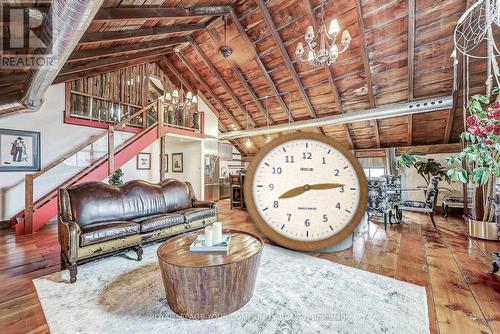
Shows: h=8 m=14
